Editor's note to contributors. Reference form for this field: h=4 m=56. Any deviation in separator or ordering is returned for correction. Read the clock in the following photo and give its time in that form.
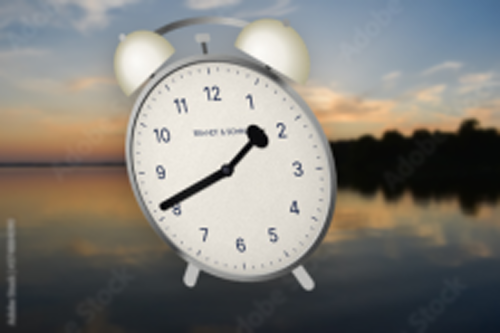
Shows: h=1 m=41
